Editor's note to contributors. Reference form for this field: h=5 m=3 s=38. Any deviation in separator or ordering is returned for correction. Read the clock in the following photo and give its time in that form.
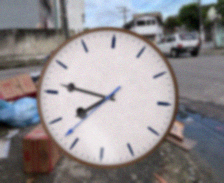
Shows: h=7 m=46 s=37
